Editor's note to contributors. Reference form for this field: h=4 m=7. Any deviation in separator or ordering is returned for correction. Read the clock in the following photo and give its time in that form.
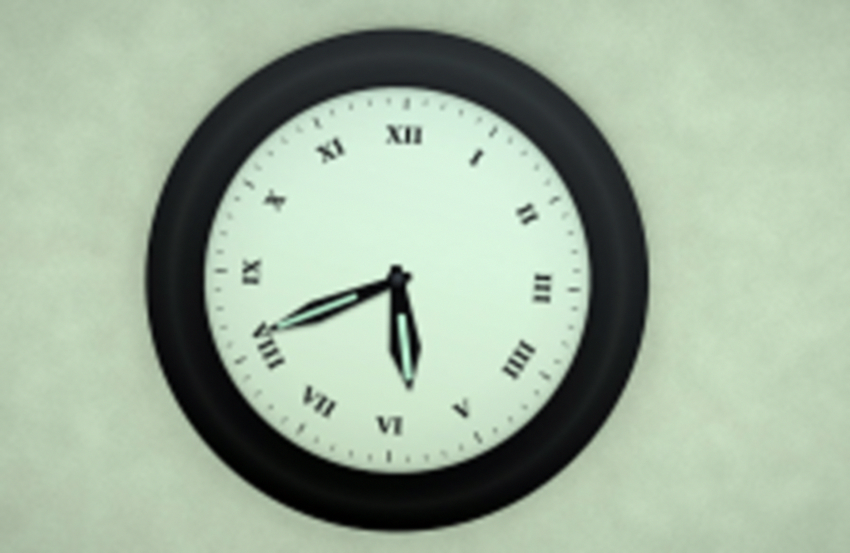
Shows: h=5 m=41
